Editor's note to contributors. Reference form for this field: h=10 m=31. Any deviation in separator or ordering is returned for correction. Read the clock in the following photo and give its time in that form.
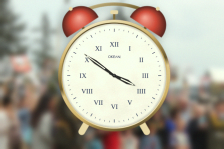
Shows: h=3 m=51
